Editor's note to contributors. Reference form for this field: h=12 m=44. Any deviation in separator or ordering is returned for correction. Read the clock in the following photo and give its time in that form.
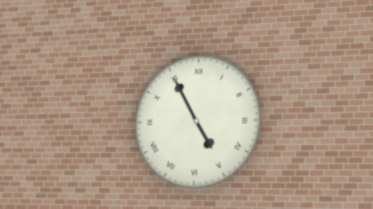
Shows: h=4 m=55
